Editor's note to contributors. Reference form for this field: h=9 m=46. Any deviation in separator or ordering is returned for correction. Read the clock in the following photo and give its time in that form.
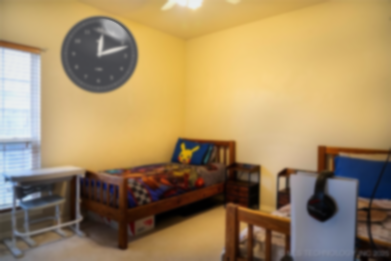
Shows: h=12 m=12
